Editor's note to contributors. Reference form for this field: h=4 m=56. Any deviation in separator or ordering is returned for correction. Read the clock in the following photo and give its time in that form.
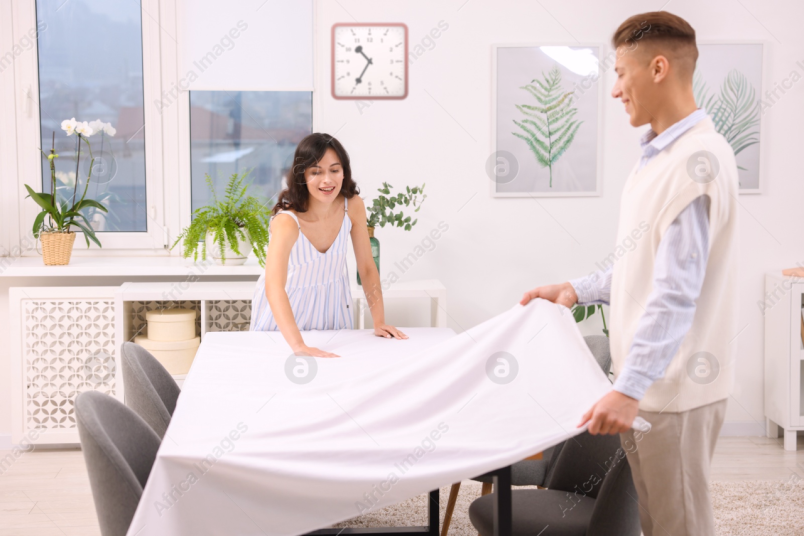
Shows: h=10 m=35
